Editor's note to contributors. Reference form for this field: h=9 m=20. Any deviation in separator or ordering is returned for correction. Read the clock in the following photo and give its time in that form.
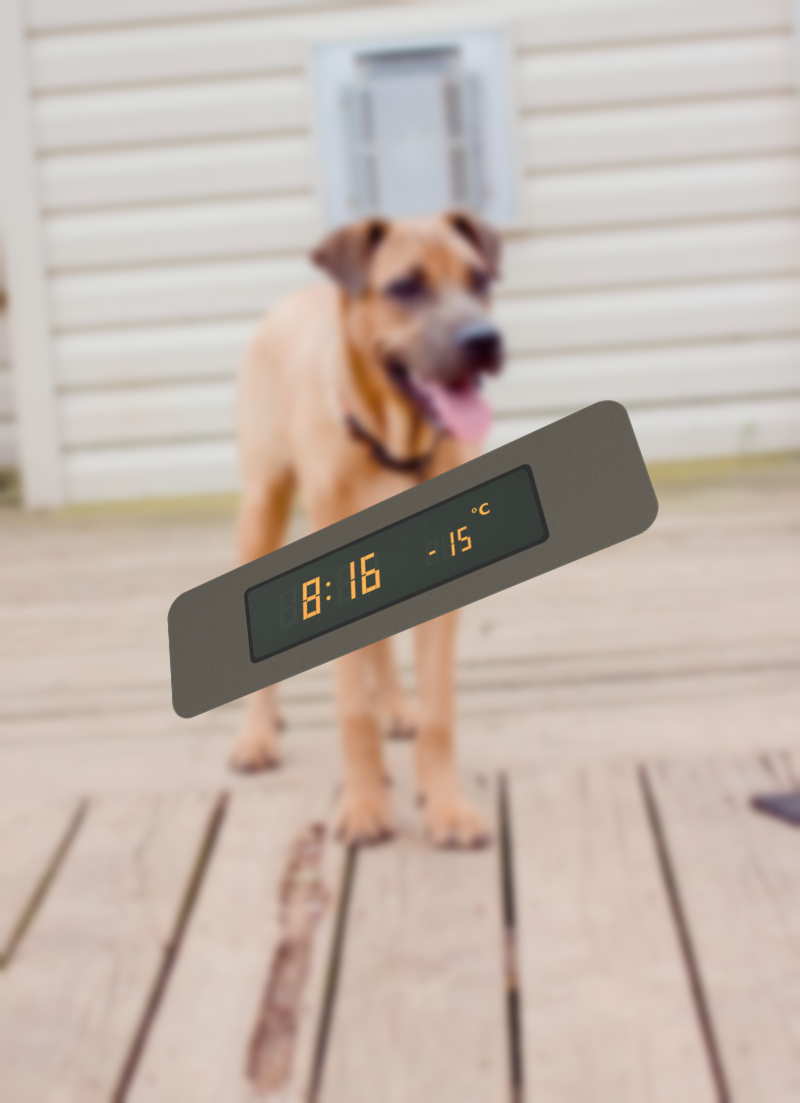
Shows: h=8 m=16
